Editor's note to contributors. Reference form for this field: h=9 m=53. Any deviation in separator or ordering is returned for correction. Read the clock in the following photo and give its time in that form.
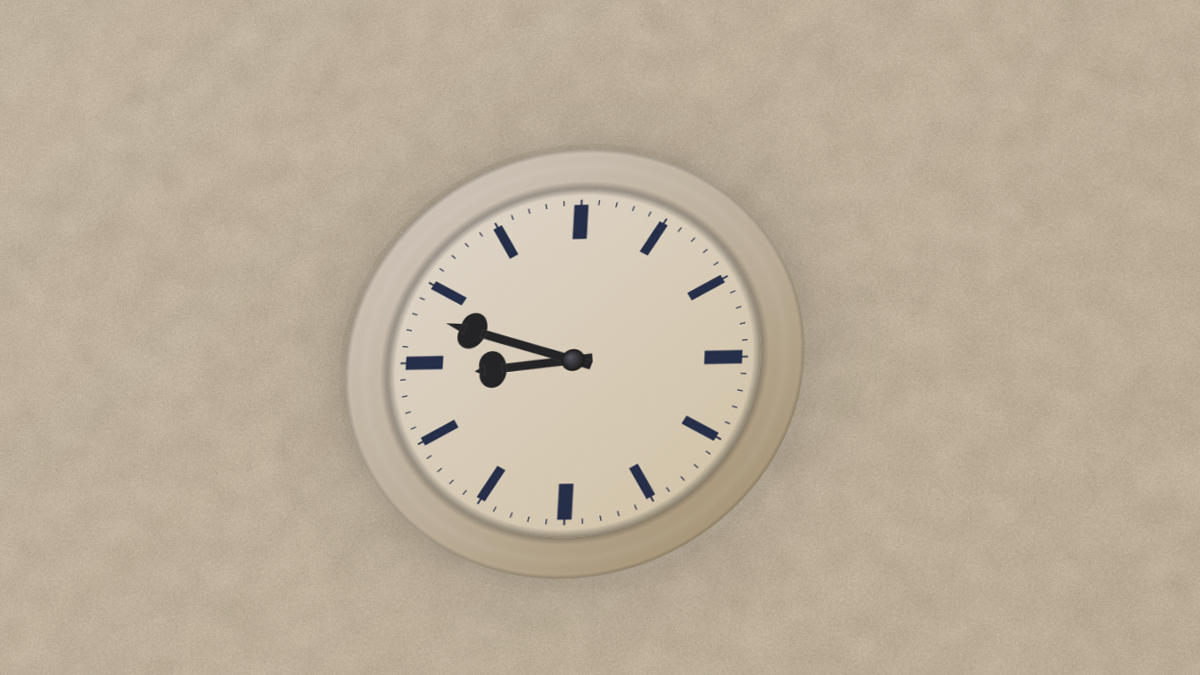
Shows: h=8 m=48
